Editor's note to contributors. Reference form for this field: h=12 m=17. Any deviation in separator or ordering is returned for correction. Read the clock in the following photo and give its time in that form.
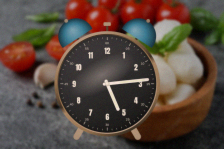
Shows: h=5 m=14
